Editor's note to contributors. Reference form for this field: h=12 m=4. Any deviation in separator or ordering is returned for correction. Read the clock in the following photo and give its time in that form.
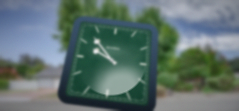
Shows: h=9 m=53
